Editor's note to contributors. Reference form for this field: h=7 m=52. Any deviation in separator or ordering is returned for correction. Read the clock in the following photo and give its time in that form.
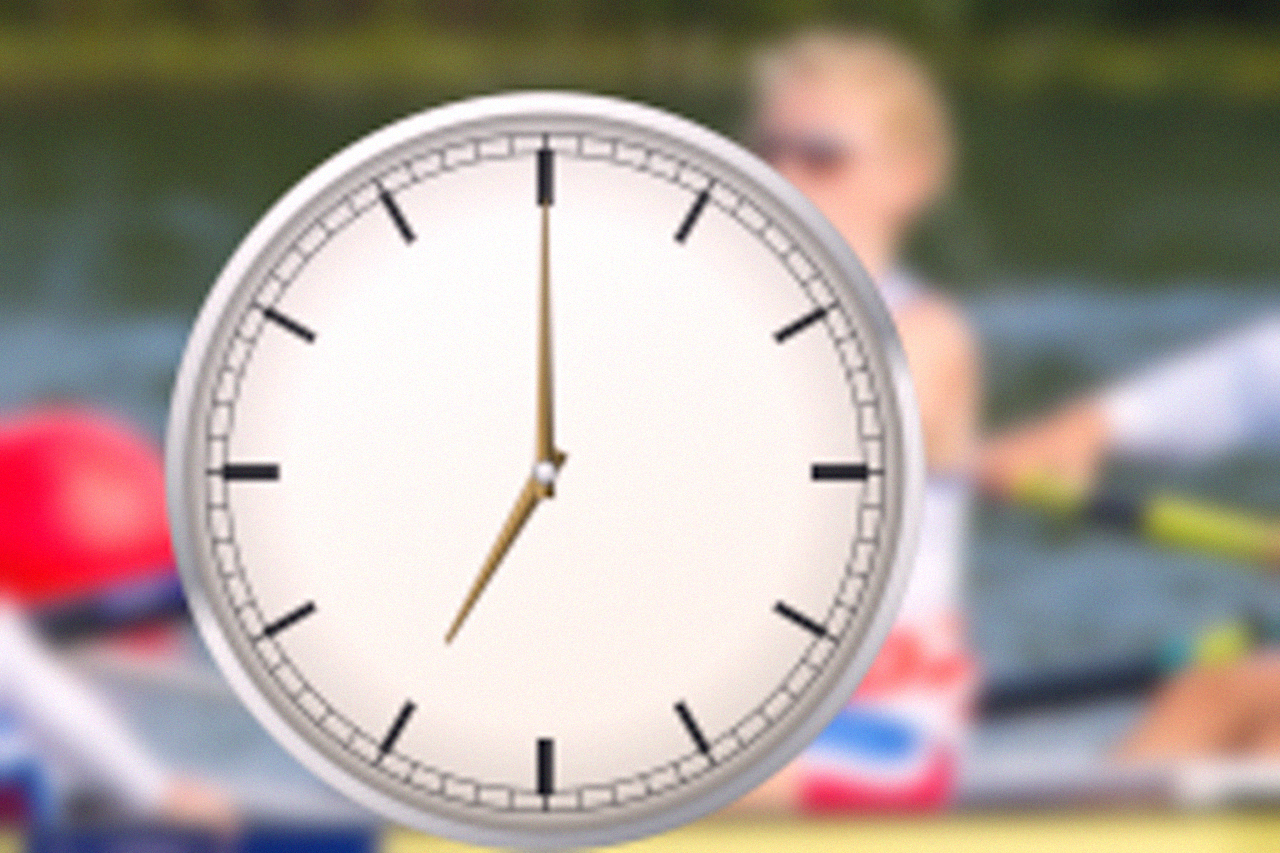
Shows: h=7 m=0
